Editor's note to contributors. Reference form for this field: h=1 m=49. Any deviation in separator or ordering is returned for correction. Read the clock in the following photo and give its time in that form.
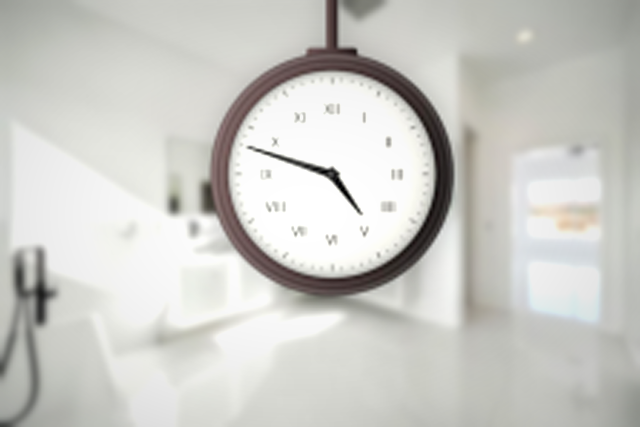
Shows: h=4 m=48
